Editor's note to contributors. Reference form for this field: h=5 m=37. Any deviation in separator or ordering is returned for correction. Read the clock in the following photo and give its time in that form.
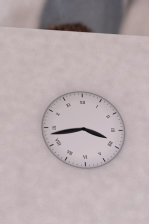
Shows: h=3 m=43
